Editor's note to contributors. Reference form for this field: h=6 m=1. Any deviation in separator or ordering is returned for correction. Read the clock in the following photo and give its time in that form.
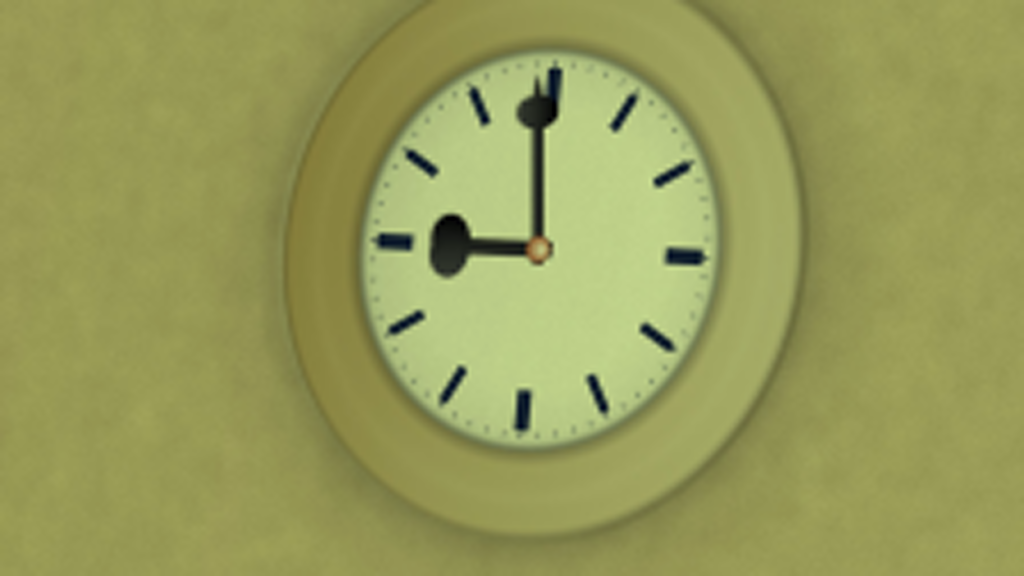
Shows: h=8 m=59
